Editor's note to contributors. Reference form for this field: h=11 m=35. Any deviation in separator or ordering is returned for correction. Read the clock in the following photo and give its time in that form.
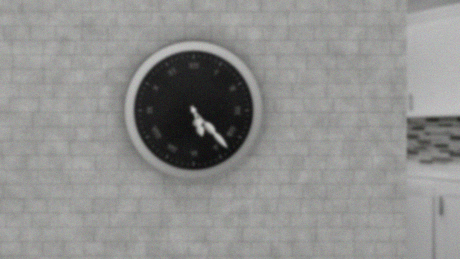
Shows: h=5 m=23
